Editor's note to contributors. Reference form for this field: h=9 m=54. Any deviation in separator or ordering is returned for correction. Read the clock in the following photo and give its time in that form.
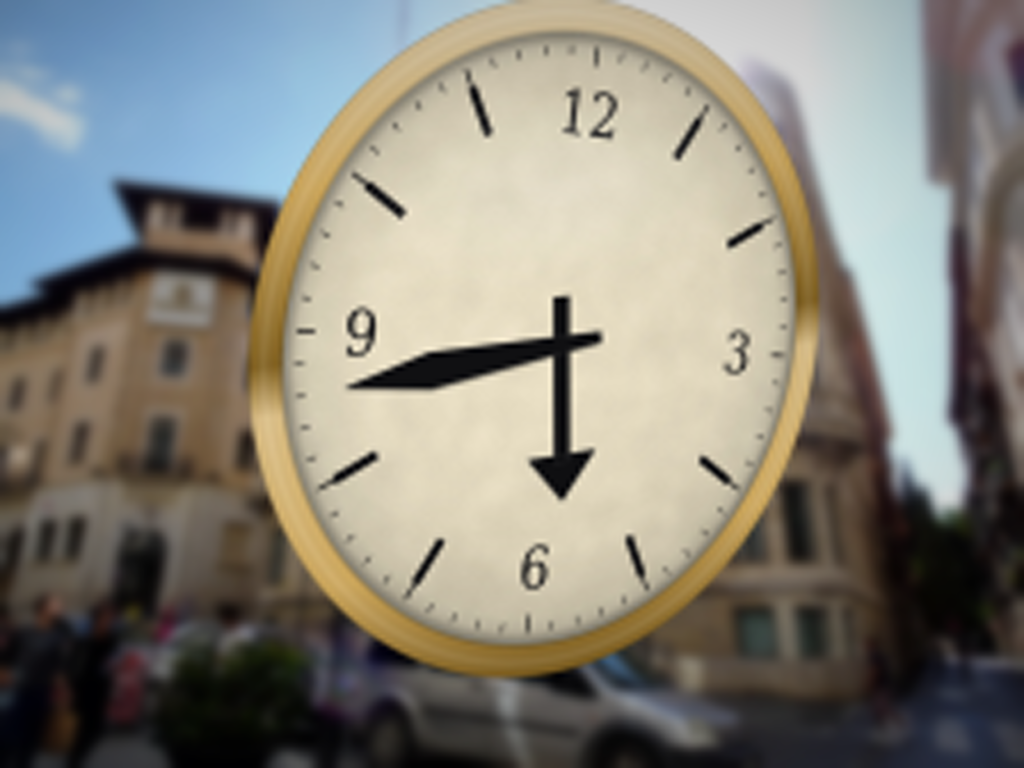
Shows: h=5 m=43
